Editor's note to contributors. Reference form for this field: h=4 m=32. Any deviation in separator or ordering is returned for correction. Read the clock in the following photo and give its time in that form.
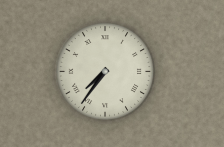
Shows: h=7 m=36
